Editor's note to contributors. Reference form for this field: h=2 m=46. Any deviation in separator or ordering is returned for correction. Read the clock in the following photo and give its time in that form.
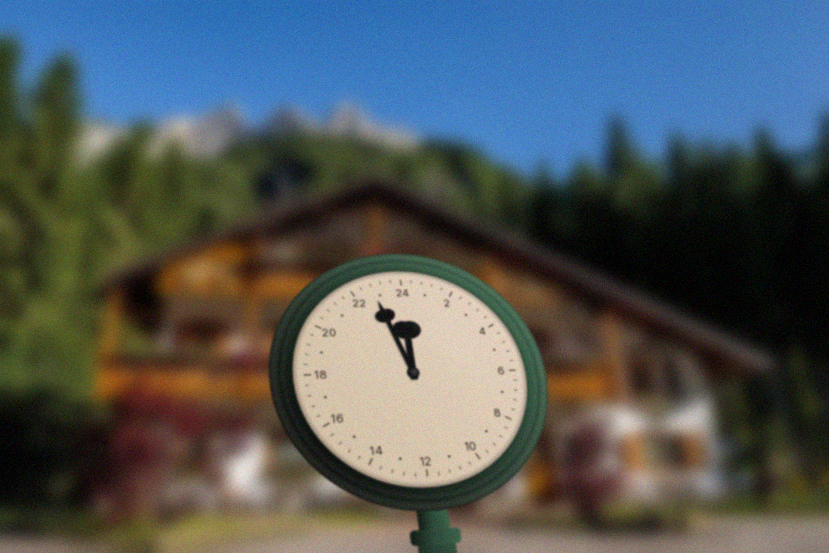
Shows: h=23 m=57
